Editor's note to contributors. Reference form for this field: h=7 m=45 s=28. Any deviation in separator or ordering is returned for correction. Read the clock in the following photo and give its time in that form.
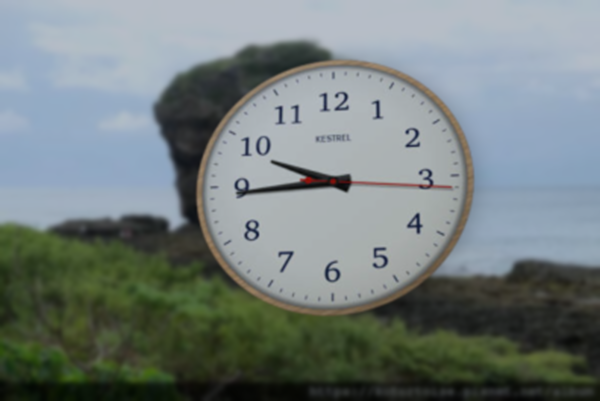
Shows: h=9 m=44 s=16
